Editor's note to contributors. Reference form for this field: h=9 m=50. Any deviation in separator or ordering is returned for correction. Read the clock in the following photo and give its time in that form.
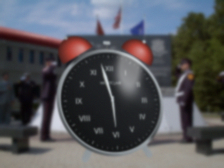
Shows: h=5 m=58
